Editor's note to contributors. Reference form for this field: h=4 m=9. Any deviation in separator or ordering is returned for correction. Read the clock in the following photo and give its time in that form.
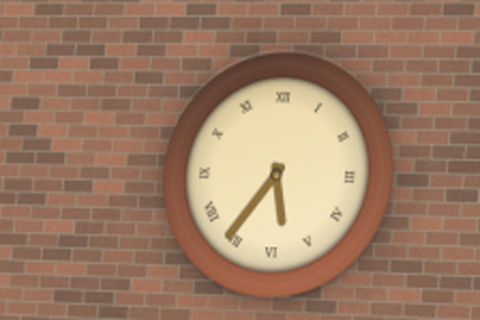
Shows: h=5 m=36
